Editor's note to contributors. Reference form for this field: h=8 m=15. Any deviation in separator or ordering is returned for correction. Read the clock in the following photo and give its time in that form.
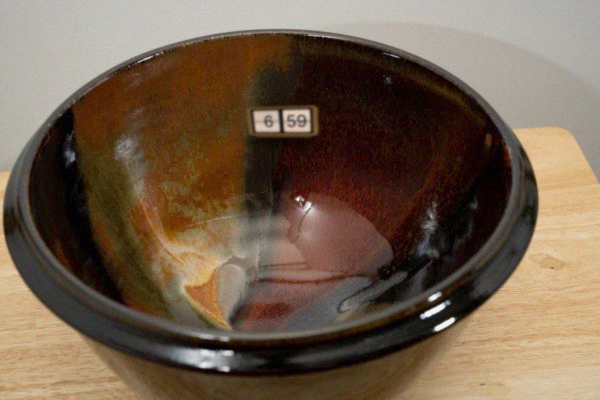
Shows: h=6 m=59
